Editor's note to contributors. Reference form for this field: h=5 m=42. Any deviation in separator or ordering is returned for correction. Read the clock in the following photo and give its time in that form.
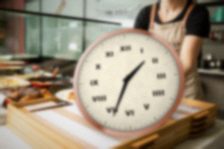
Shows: h=1 m=34
